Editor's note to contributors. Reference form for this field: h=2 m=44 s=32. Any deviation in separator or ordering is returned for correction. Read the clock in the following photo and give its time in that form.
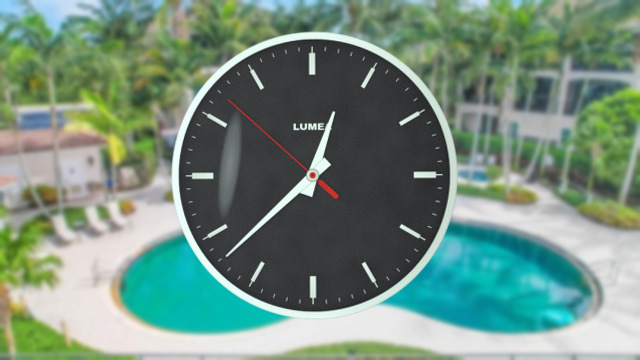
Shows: h=12 m=37 s=52
